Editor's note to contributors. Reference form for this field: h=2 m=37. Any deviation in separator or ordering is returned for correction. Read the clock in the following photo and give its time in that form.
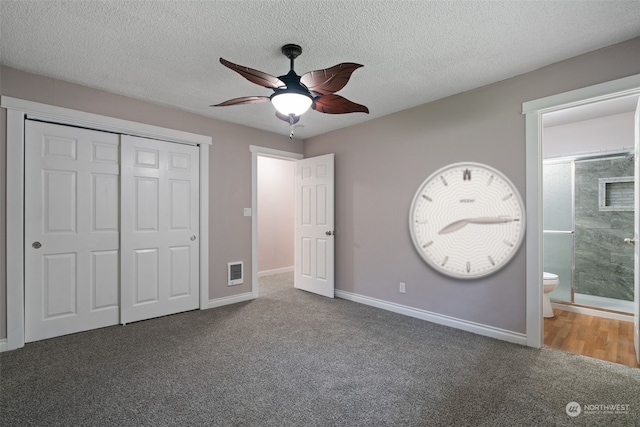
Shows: h=8 m=15
